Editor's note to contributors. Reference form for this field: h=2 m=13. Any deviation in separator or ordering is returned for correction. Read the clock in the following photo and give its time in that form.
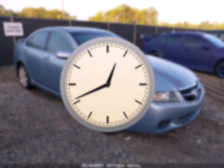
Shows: h=12 m=41
